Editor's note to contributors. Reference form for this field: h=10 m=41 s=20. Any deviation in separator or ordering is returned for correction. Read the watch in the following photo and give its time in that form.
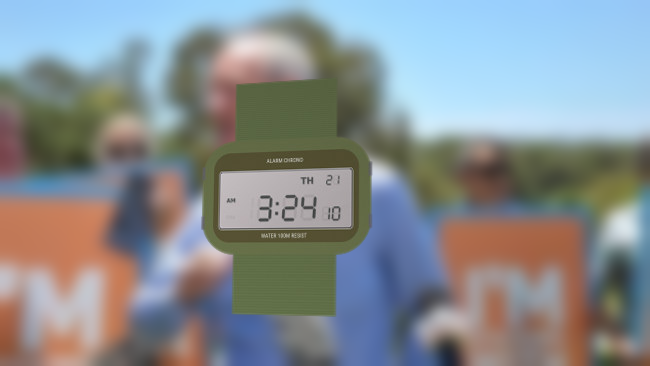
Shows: h=3 m=24 s=10
